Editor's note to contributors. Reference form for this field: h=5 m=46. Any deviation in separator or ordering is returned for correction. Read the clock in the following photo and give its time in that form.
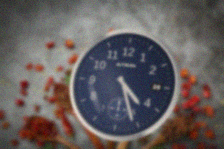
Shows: h=4 m=26
